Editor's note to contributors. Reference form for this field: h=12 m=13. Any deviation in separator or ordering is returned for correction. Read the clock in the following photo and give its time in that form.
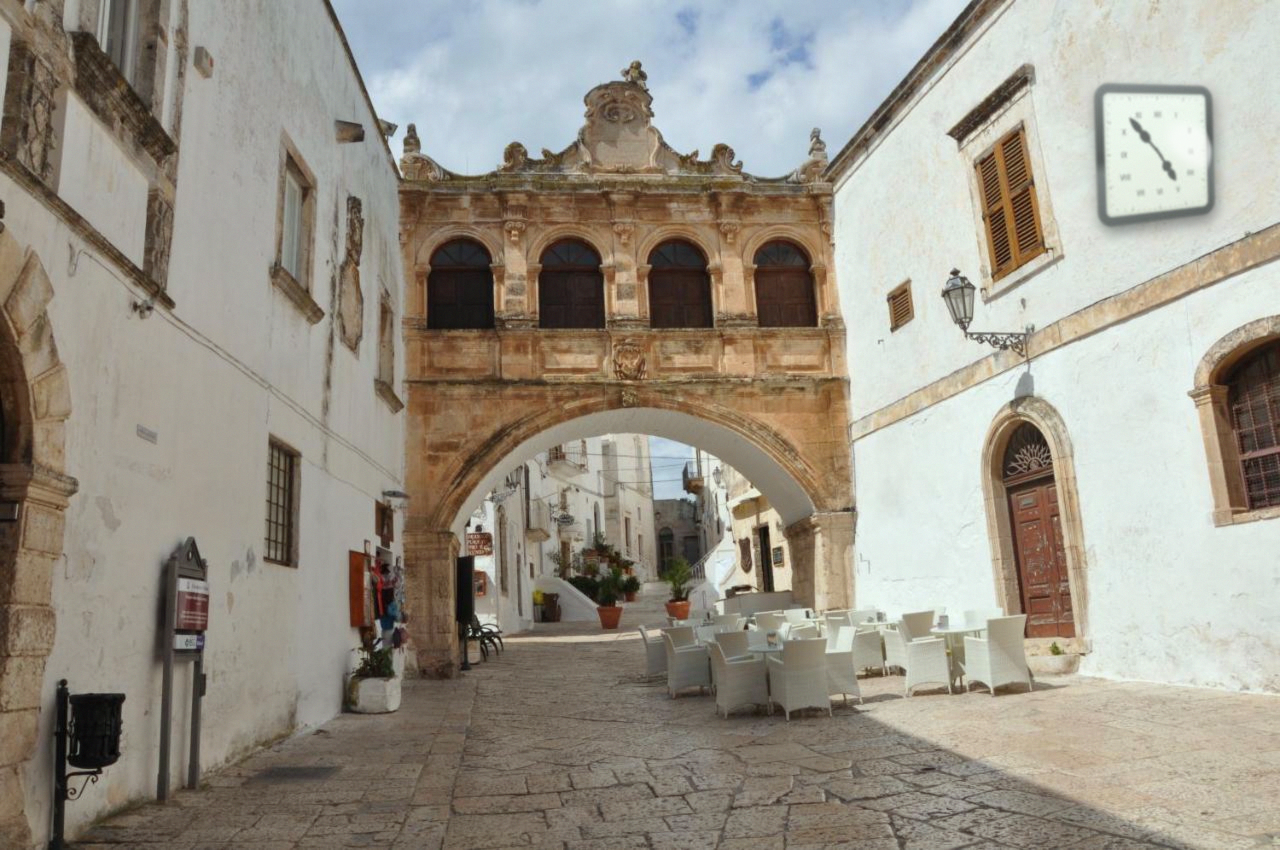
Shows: h=4 m=53
